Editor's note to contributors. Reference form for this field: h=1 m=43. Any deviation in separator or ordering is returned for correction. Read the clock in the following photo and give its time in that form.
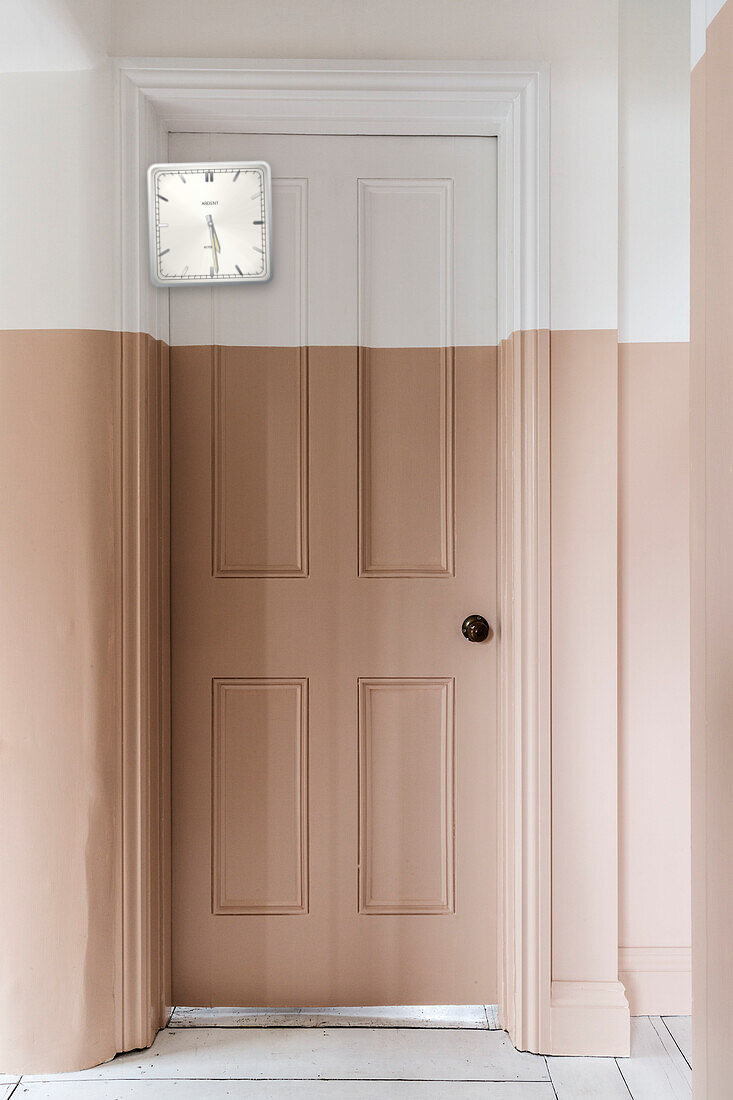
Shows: h=5 m=29
